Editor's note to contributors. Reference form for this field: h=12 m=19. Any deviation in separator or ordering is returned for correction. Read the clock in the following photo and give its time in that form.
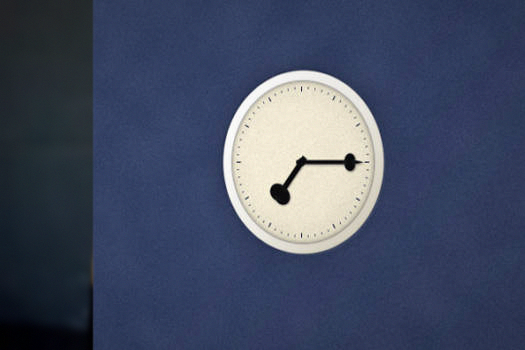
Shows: h=7 m=15
